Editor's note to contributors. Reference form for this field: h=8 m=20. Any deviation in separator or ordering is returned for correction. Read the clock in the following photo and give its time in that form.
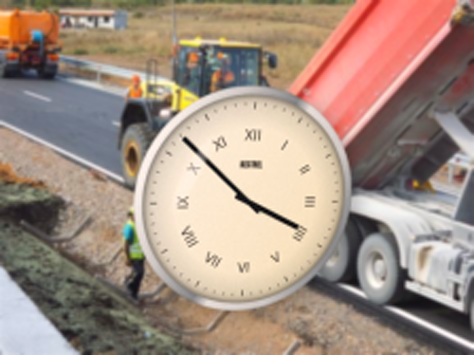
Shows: h=3 m=52
